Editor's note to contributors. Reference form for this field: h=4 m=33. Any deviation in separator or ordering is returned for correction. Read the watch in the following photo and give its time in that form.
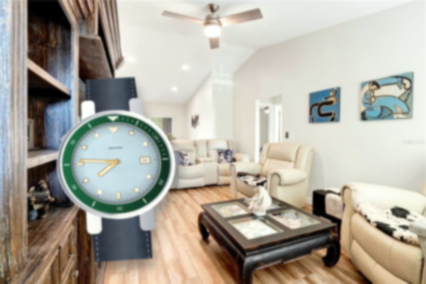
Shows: h=7 m=46
